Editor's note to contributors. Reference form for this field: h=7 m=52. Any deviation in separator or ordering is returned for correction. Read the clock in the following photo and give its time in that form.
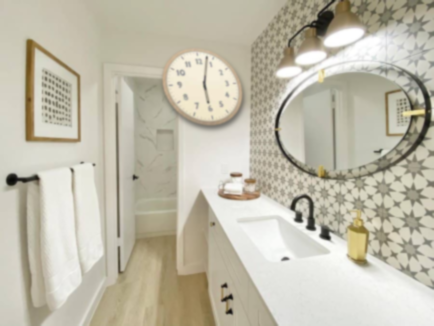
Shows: h=6 m=3
